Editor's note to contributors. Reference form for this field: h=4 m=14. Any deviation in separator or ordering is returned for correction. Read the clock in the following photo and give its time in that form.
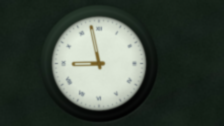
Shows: h=8 m=58
